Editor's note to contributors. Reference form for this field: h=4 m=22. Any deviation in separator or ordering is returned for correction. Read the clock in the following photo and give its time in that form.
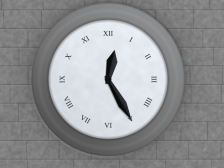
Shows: h=12 m=25
